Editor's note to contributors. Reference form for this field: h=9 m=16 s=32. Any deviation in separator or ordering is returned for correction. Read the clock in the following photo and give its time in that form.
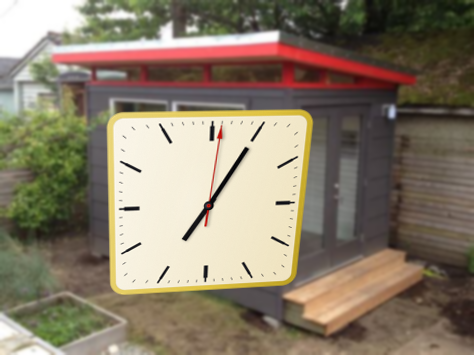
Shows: h=7 m=5 s=1
